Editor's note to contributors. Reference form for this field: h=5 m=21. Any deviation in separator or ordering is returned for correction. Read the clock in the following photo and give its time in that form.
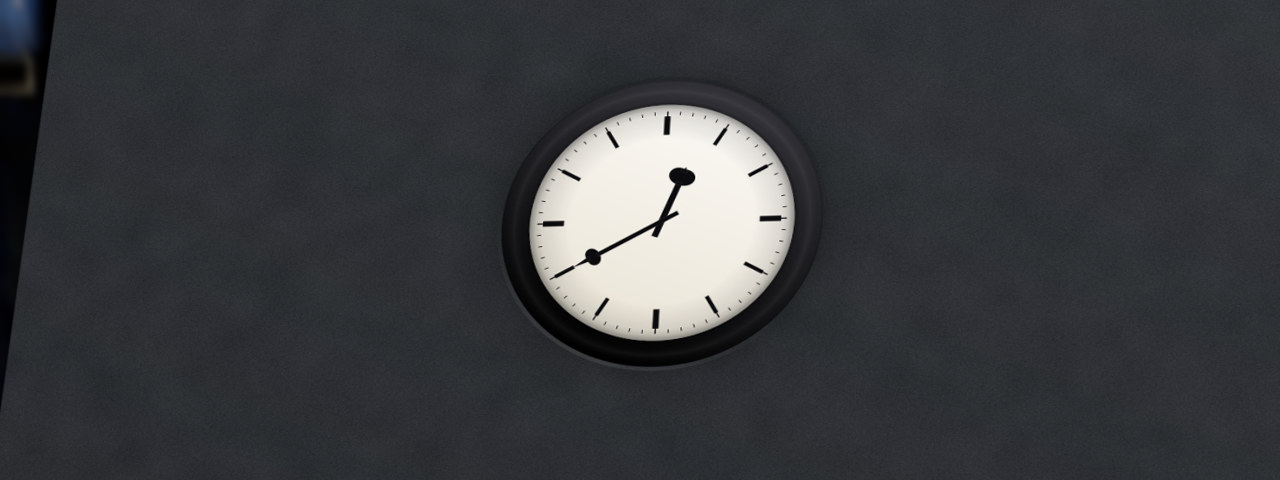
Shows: h=12 m=40
